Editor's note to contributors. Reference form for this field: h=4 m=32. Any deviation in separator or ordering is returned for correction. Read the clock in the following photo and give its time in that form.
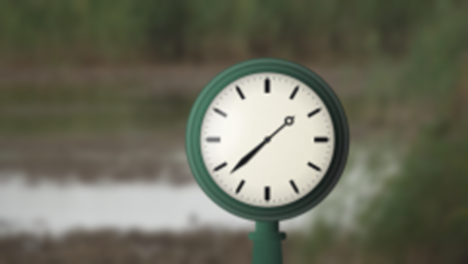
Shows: h=1 m=38
